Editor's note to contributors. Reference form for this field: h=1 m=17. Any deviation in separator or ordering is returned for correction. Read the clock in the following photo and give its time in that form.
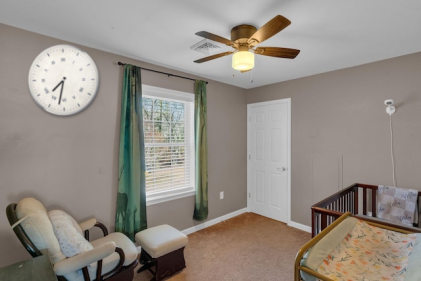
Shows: h=7 m=32
